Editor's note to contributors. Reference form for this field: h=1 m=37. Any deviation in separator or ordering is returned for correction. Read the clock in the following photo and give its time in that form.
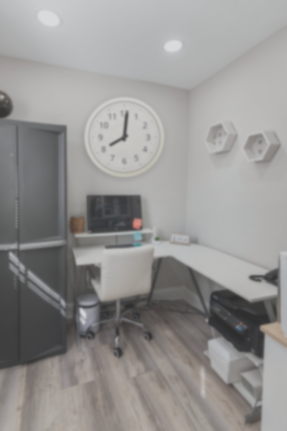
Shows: h=8 m=1
